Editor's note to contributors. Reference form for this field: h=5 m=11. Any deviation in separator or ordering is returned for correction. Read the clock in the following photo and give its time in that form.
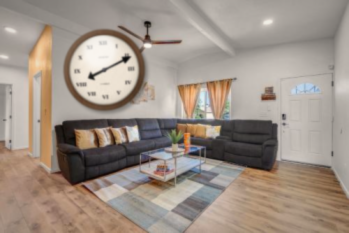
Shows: h=8 m=11
